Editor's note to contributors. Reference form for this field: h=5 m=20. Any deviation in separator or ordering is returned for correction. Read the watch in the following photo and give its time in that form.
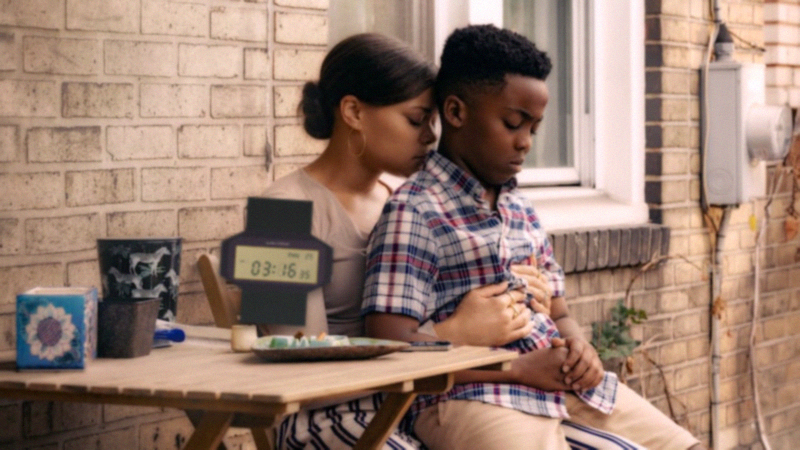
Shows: h=3 m=16
